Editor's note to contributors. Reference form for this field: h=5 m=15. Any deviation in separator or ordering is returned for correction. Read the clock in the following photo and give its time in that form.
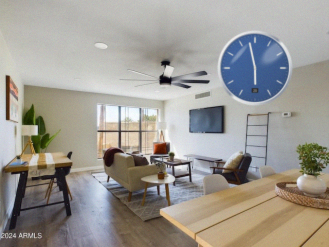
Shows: h=5 m=58
